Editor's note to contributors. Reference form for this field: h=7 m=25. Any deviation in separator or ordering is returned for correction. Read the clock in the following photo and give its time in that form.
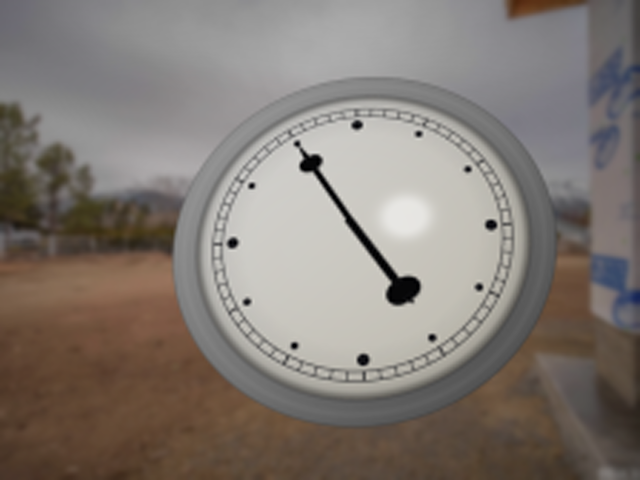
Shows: h=4 m=55
